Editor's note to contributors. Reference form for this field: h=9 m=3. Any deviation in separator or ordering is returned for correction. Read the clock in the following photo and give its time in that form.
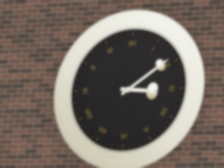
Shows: h=3 m=9
